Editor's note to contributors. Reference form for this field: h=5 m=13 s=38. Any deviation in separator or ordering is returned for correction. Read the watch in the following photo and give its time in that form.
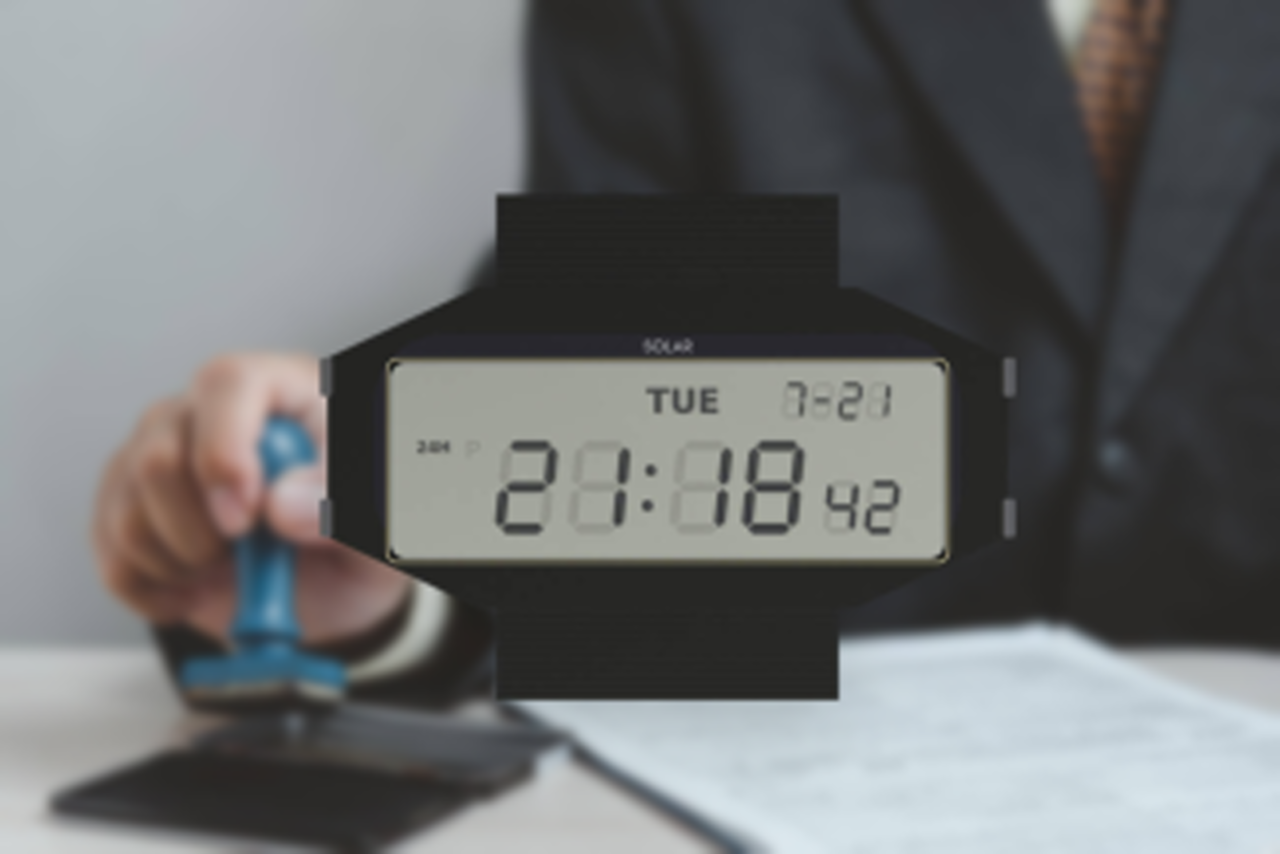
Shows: h=21 m=18 s=42
